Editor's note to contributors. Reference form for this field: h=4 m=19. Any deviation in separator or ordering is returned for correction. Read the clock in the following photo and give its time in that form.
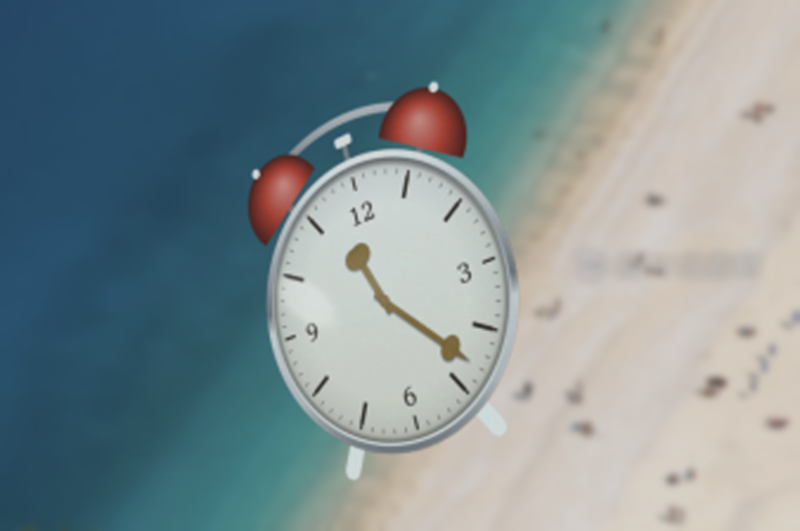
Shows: h=11 m=23
